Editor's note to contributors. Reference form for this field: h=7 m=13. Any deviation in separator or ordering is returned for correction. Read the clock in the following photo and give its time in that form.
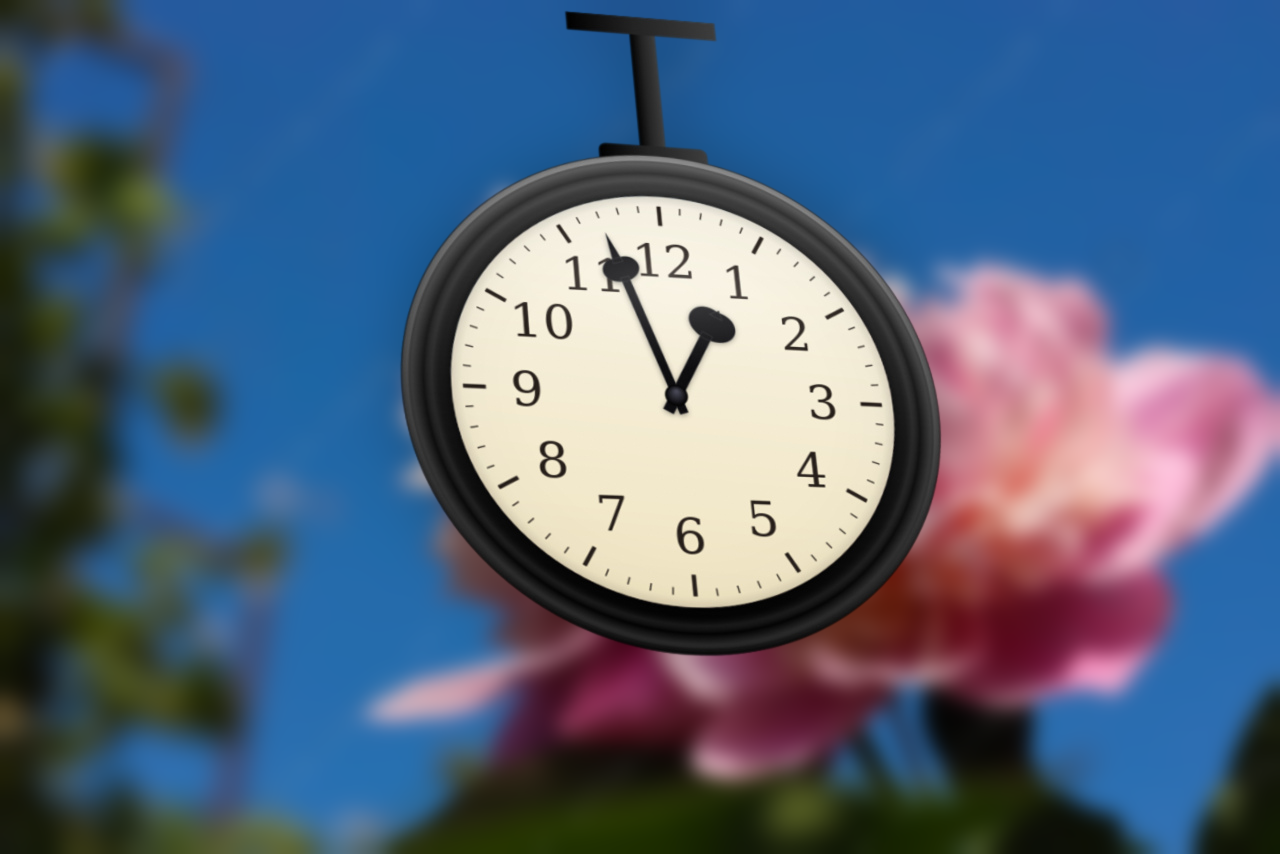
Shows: h=12 m=57
